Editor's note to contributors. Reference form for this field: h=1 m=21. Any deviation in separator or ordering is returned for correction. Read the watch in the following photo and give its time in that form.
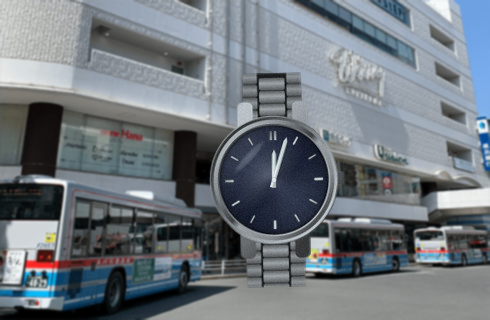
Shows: h=12 m=3
